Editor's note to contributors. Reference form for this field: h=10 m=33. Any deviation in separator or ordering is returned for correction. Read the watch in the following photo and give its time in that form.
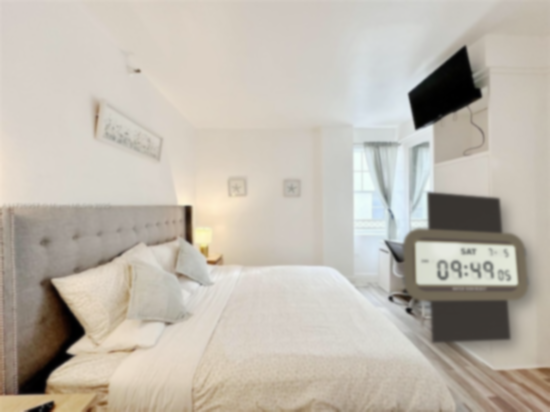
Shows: h=9 m=49
